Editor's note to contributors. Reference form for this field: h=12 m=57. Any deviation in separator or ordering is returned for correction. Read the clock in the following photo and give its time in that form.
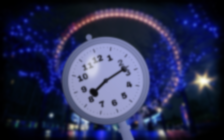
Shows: h=8 m=13
